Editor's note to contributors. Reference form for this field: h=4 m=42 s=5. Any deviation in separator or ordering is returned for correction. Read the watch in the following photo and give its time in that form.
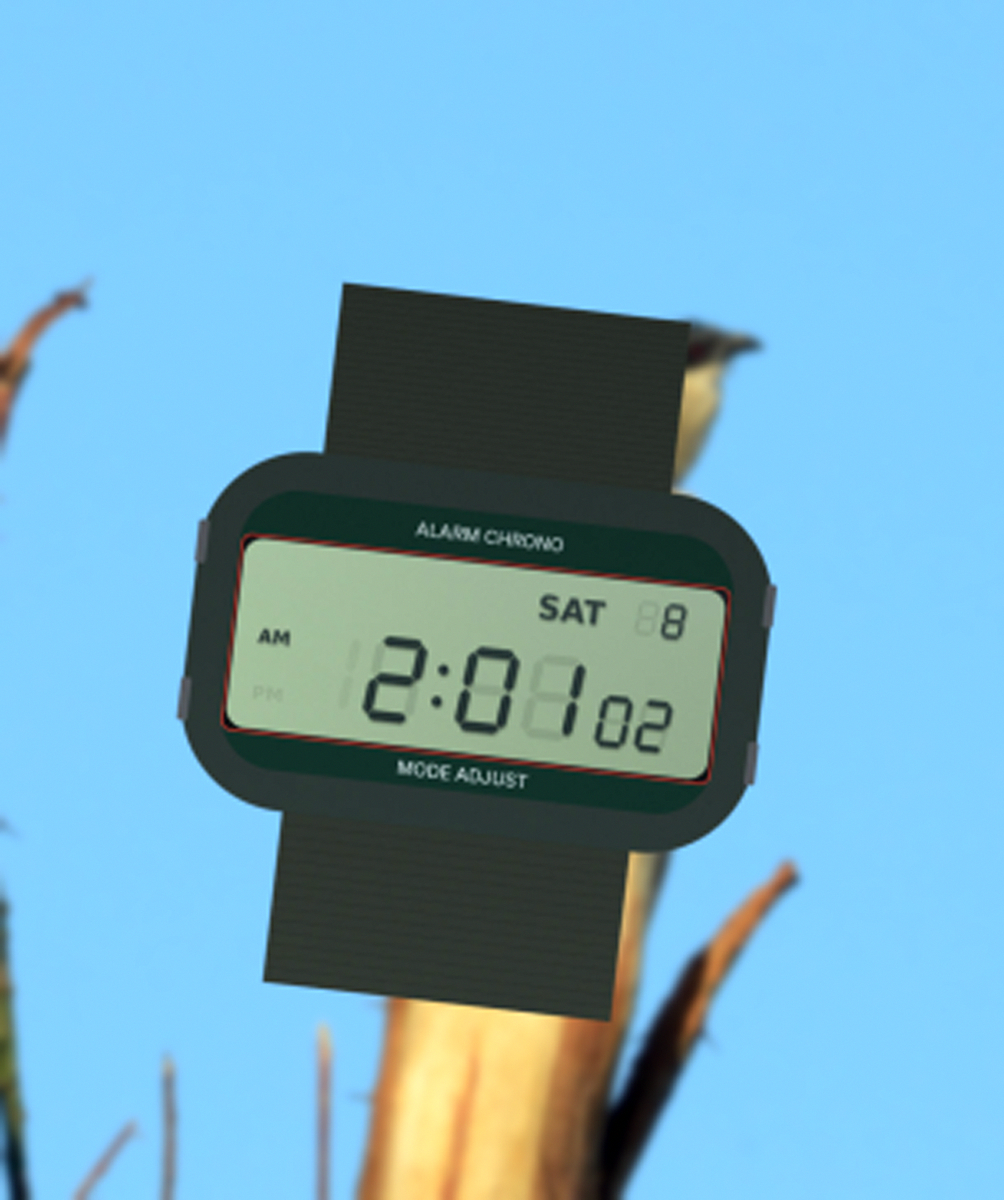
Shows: h=2 m=1 s=2
